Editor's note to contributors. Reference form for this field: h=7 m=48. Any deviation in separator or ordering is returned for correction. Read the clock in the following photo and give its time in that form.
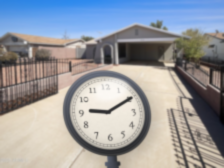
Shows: h=9 m=10
